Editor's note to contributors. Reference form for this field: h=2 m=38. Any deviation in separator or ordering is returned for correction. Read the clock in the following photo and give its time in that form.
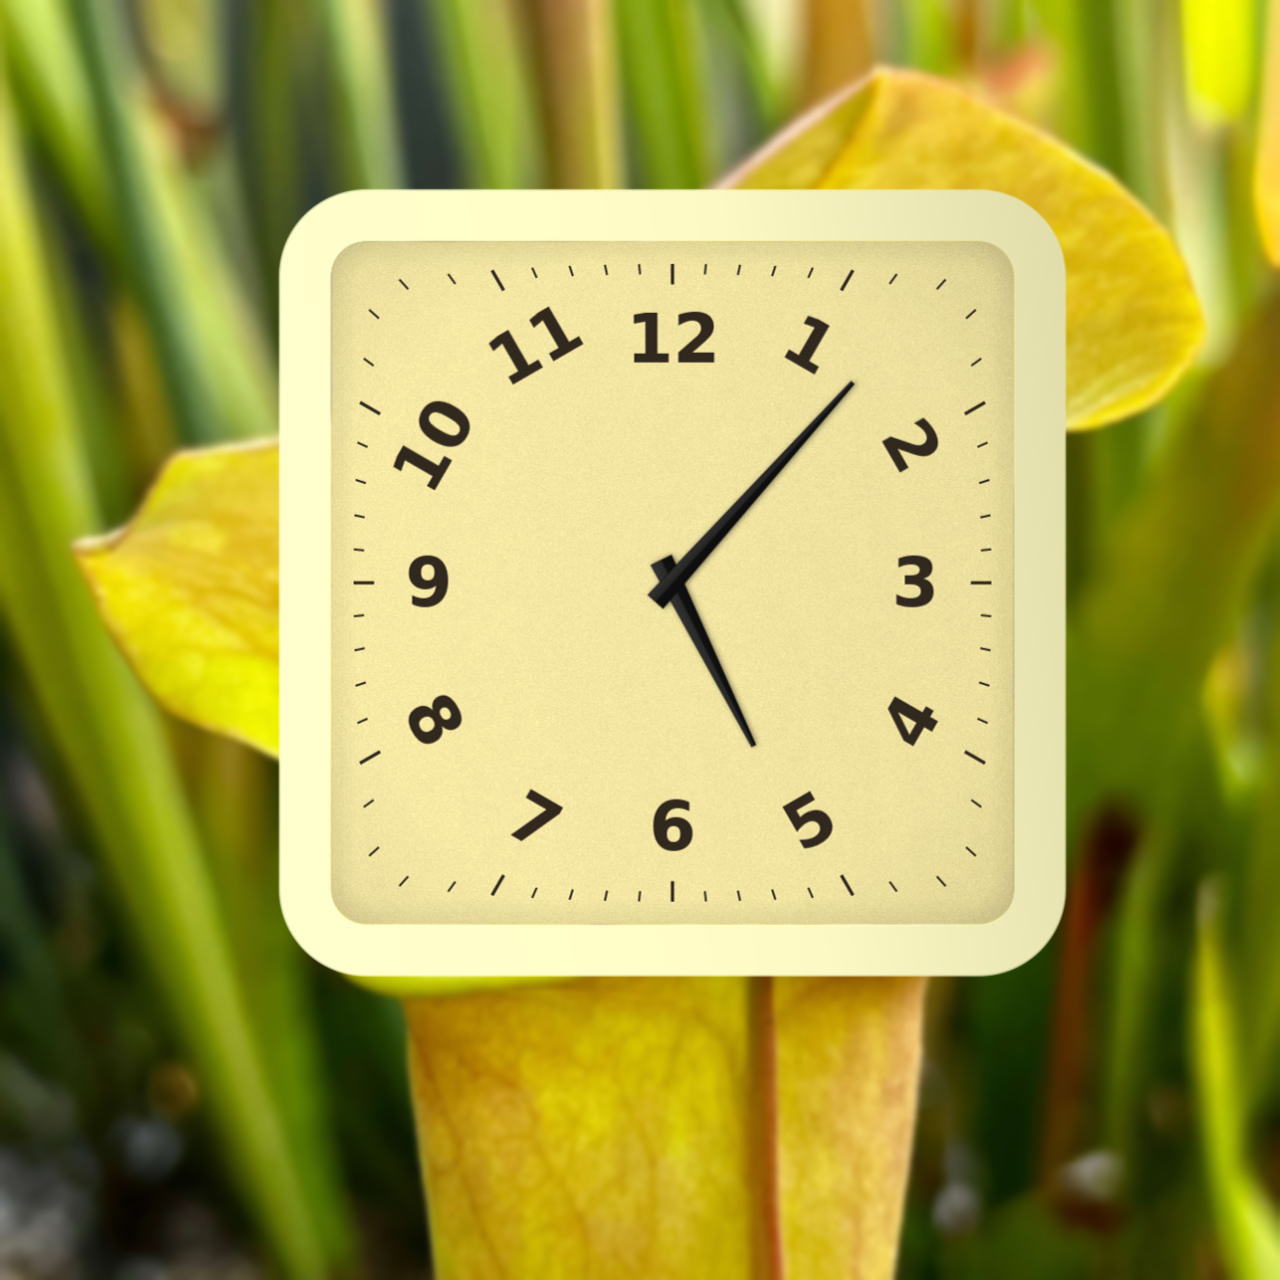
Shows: h=5 m=7
